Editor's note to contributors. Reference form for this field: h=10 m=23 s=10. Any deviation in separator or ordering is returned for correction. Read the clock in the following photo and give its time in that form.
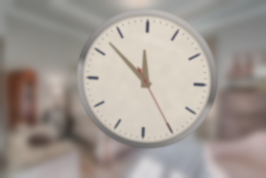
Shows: h=11 m=52 s=25
